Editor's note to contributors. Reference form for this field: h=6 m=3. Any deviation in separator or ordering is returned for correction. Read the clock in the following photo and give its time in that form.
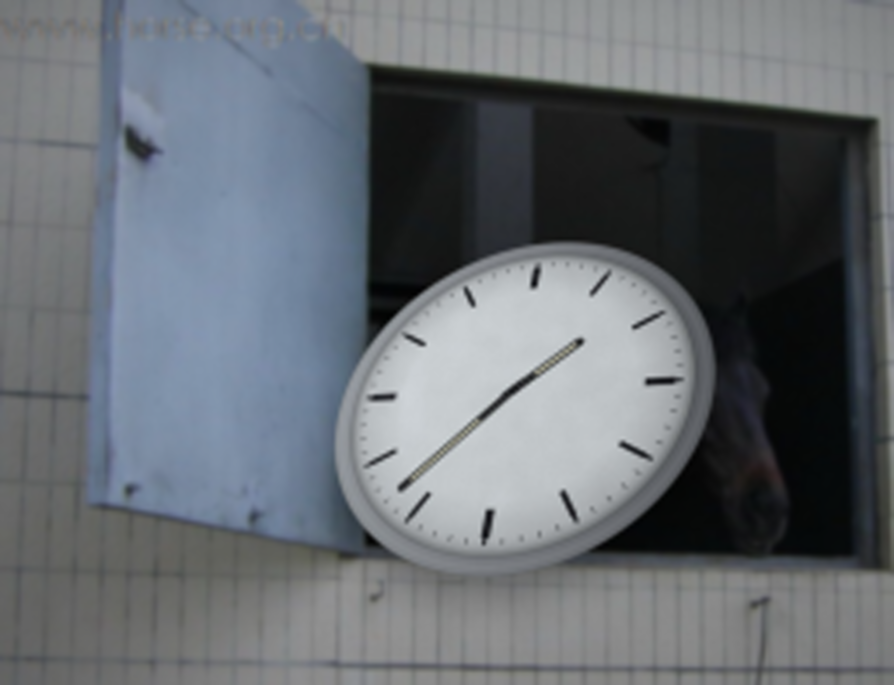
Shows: h=1 m=37
